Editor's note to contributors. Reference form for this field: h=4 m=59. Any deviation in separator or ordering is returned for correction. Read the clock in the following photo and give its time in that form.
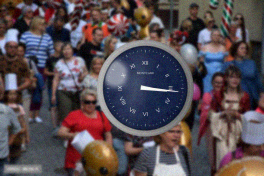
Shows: h=3 m=16
